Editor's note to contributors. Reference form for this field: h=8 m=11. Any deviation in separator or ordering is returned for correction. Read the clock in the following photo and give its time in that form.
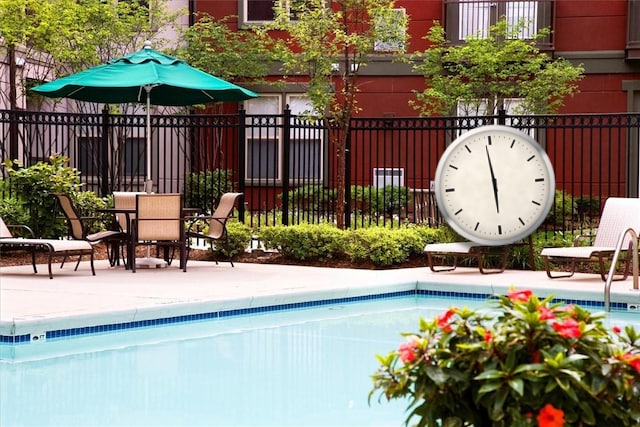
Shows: h=5 m=59
